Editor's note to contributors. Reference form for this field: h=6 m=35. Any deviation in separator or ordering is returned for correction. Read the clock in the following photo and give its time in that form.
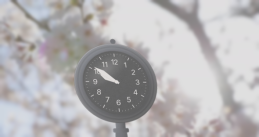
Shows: h=9 m=51
